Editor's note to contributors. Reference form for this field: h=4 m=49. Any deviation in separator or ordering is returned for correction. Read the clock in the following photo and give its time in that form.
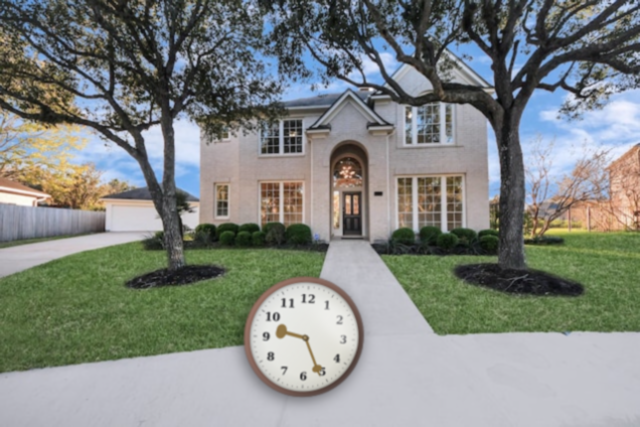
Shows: h=9 m=26
